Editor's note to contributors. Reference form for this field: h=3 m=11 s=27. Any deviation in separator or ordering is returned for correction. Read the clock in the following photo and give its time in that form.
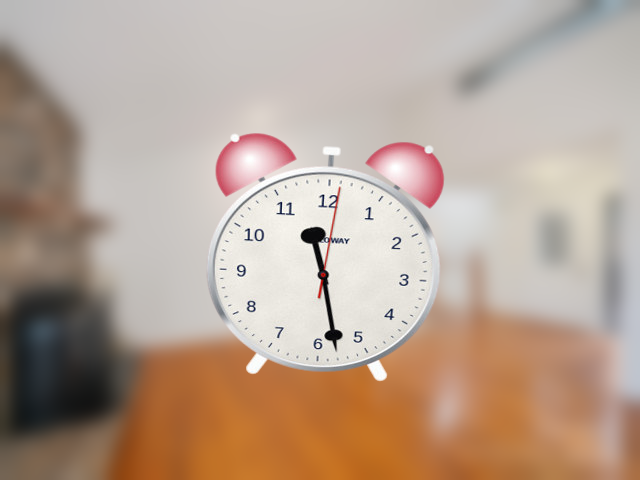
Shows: h=11 m=28 s=1
